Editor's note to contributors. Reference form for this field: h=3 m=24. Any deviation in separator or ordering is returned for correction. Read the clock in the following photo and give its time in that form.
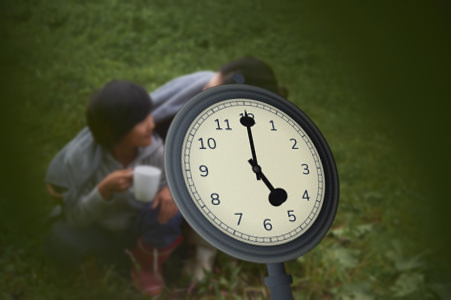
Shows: h=5 m=0
